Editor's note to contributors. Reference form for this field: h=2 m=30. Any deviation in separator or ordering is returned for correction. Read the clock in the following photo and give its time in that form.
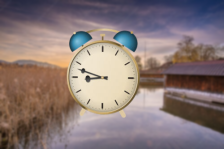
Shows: h=8 m=48
